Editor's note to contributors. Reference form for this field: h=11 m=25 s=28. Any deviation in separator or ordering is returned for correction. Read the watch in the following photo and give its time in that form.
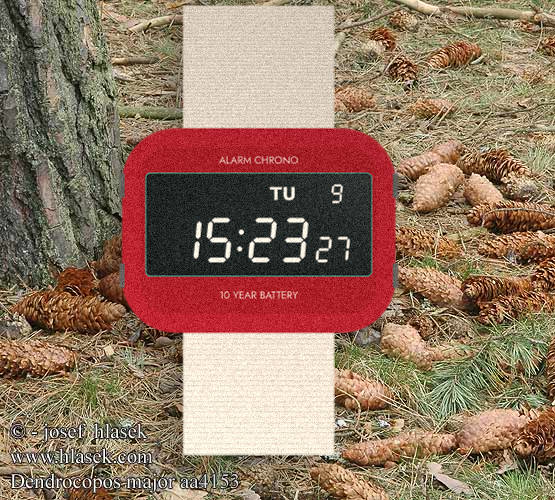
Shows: h=15 m=23 s=27
